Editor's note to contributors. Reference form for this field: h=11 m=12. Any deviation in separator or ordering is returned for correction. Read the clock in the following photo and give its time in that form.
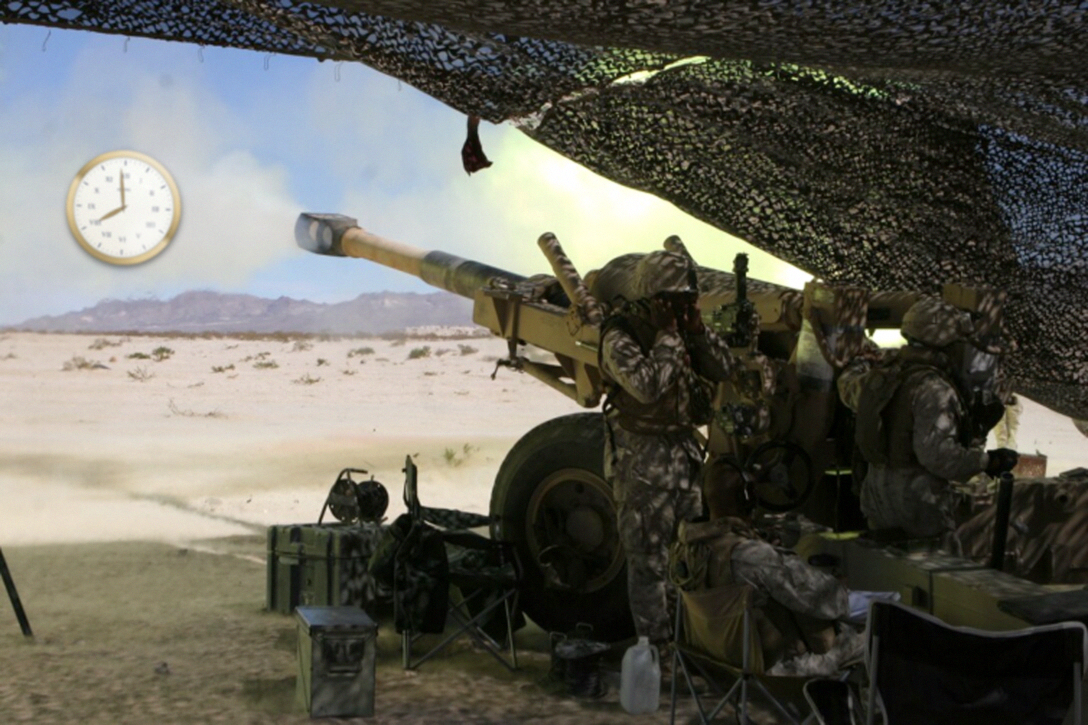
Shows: h=7 m=59
